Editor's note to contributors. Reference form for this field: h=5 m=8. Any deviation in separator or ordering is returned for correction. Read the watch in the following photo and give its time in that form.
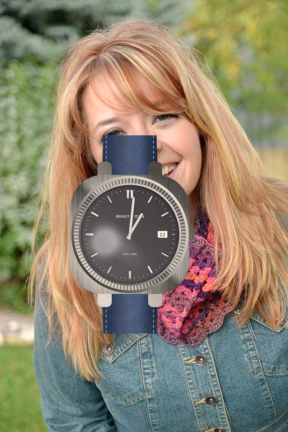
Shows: h=1 m=1
